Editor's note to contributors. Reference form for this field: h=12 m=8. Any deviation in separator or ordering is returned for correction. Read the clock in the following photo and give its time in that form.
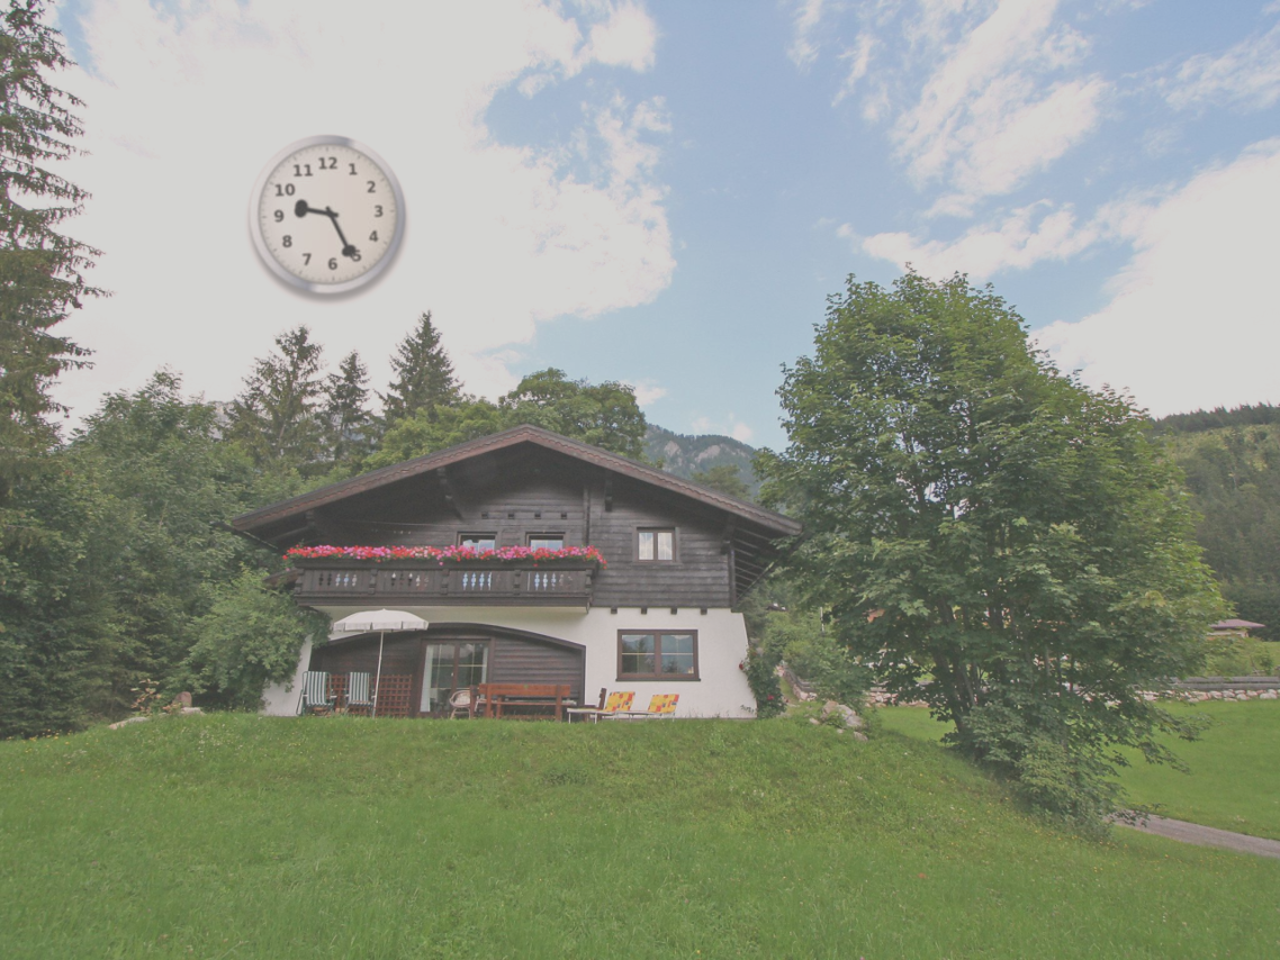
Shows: h=9 m=26
